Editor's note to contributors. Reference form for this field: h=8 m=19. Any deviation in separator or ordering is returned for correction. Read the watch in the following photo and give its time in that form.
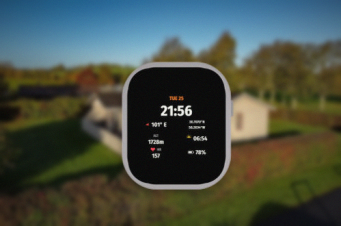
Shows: h=21 m=56
